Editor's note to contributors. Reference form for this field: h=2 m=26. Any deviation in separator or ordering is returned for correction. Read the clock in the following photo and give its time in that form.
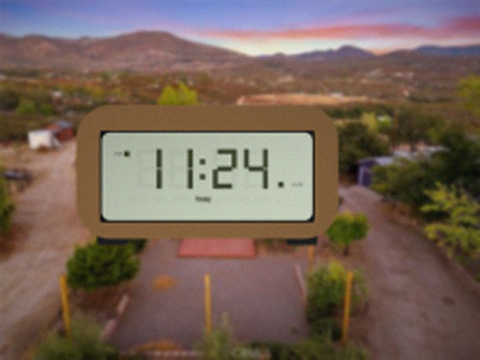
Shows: h=11 m=24
